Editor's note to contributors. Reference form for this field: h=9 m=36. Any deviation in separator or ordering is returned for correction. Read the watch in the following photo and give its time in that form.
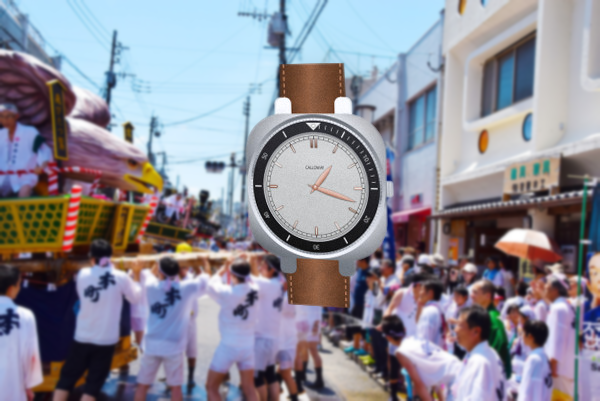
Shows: h=1 m=18
